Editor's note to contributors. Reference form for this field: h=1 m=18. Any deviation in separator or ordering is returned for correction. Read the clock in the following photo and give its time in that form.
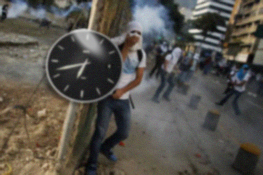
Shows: h=6 m=42
